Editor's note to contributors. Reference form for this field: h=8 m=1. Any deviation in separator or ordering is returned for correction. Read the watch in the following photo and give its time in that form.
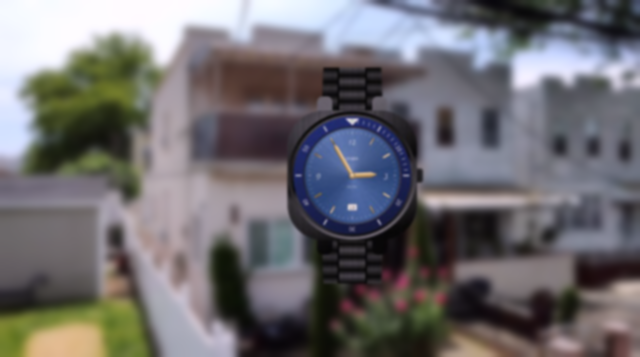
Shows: h=2 m=55
